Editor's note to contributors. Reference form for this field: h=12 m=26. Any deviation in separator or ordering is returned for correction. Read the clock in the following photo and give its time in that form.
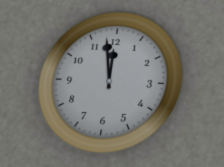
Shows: h=11 m=58
